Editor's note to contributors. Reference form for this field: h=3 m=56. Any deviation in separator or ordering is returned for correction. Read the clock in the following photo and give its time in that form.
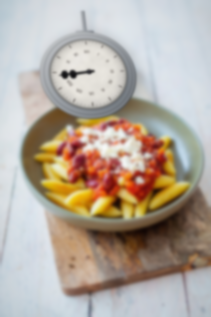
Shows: h=8 m=44
